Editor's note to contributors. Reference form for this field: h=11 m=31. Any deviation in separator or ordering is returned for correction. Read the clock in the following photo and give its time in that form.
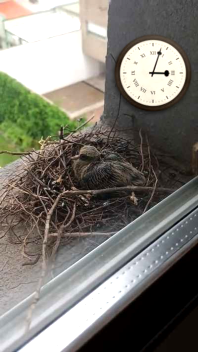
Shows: h=3 m=3
